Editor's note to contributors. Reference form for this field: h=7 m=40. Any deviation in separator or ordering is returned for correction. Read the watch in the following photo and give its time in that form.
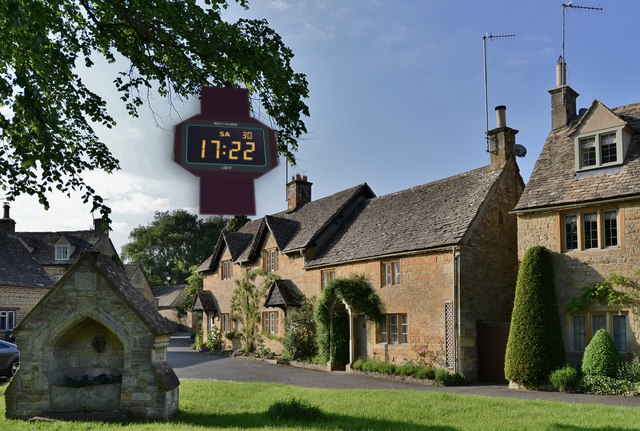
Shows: h=17 m=22
